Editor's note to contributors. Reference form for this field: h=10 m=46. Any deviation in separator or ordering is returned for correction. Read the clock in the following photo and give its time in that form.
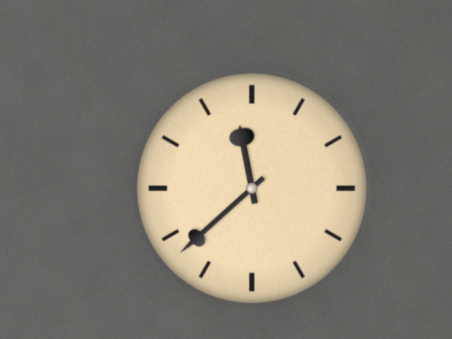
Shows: h=11 m=38
